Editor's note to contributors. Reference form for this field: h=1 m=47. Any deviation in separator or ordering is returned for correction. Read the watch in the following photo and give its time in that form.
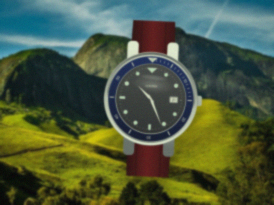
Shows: h=10 m=26
